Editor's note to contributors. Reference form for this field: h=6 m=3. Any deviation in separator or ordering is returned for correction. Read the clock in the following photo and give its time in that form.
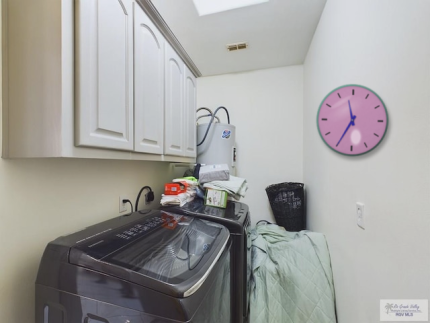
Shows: h=11 m=35
